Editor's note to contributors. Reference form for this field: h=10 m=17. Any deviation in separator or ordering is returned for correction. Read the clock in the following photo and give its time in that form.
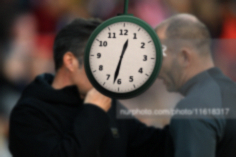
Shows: h=12 m=32
